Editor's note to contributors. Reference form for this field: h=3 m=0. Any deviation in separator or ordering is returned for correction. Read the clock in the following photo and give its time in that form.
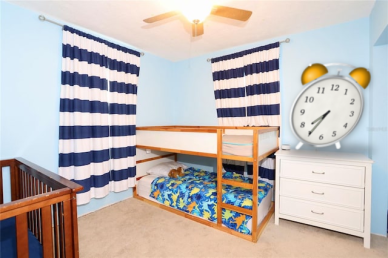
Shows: h=7 m=35
